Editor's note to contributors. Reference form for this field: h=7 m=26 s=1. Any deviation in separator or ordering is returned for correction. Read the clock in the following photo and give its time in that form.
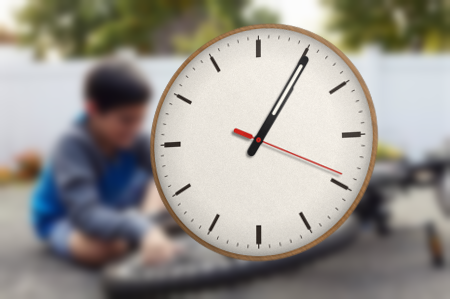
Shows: h=1 m=5 s=19
